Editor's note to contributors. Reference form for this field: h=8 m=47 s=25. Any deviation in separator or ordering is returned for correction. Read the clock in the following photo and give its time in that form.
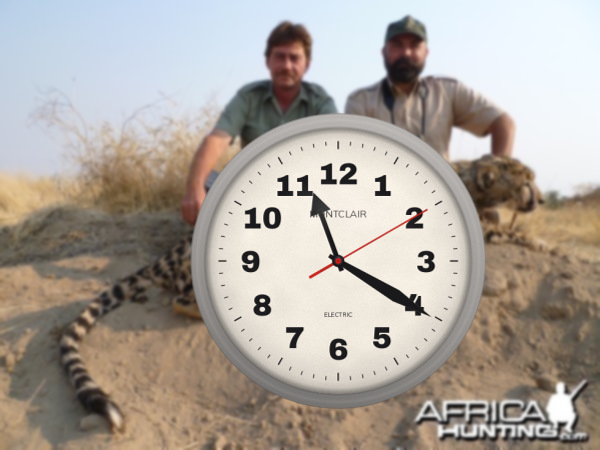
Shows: h=11 m=20 s=10
